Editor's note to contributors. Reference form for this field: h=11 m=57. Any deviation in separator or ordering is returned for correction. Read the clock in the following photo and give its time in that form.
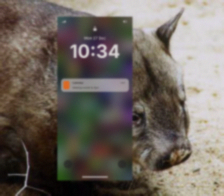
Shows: h=10 m=34
